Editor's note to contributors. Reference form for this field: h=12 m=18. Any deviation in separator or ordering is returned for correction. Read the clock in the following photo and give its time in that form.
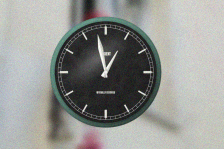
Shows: h=12 m=58
